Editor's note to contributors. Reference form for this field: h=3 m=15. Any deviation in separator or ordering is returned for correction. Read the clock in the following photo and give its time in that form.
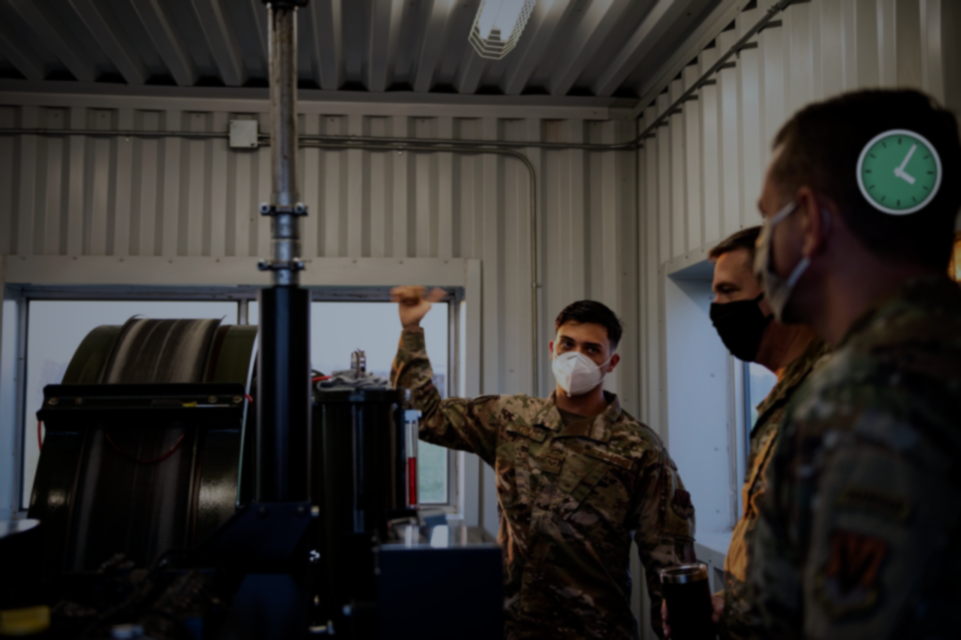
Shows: h=4 m=5
